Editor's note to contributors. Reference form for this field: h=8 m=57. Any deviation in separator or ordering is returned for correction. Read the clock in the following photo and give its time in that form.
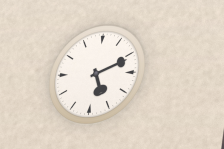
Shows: h=5 m=11
